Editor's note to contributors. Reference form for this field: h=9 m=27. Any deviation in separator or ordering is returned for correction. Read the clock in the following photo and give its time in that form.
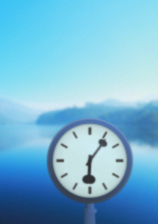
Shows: h=6 m=6
